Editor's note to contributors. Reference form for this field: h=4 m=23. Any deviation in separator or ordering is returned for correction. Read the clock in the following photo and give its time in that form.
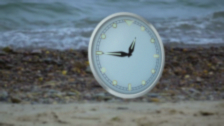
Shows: h=12 m=45
